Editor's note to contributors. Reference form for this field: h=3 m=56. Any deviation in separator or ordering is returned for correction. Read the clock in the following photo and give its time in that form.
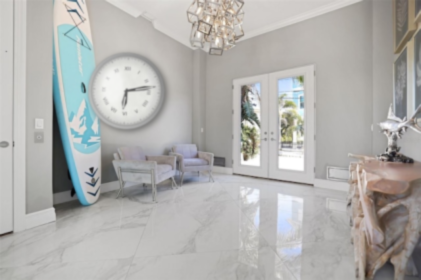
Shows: h=6 m=13
